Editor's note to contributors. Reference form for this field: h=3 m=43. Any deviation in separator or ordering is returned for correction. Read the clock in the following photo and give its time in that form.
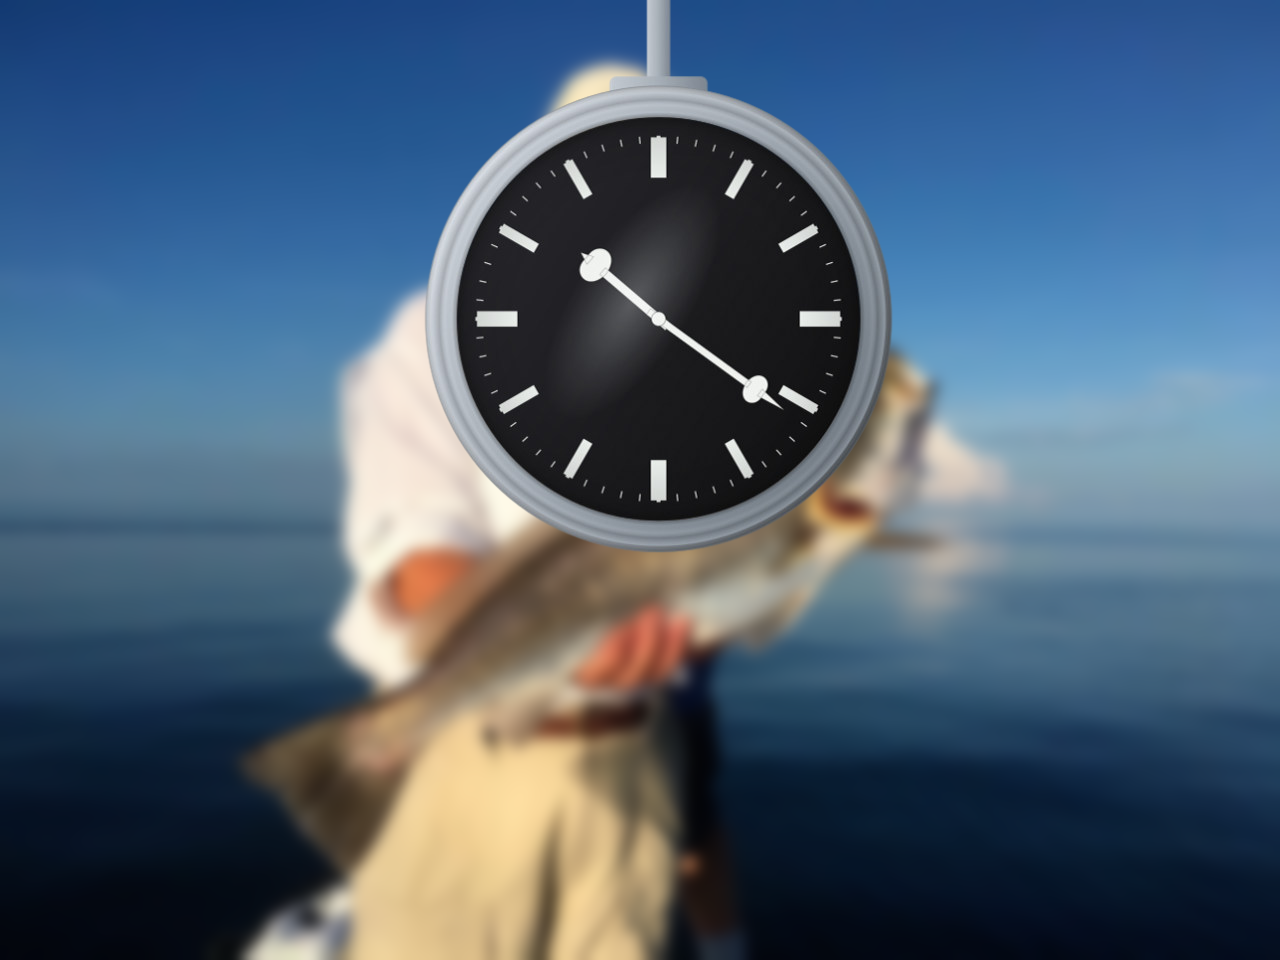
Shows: h=10 m=21
